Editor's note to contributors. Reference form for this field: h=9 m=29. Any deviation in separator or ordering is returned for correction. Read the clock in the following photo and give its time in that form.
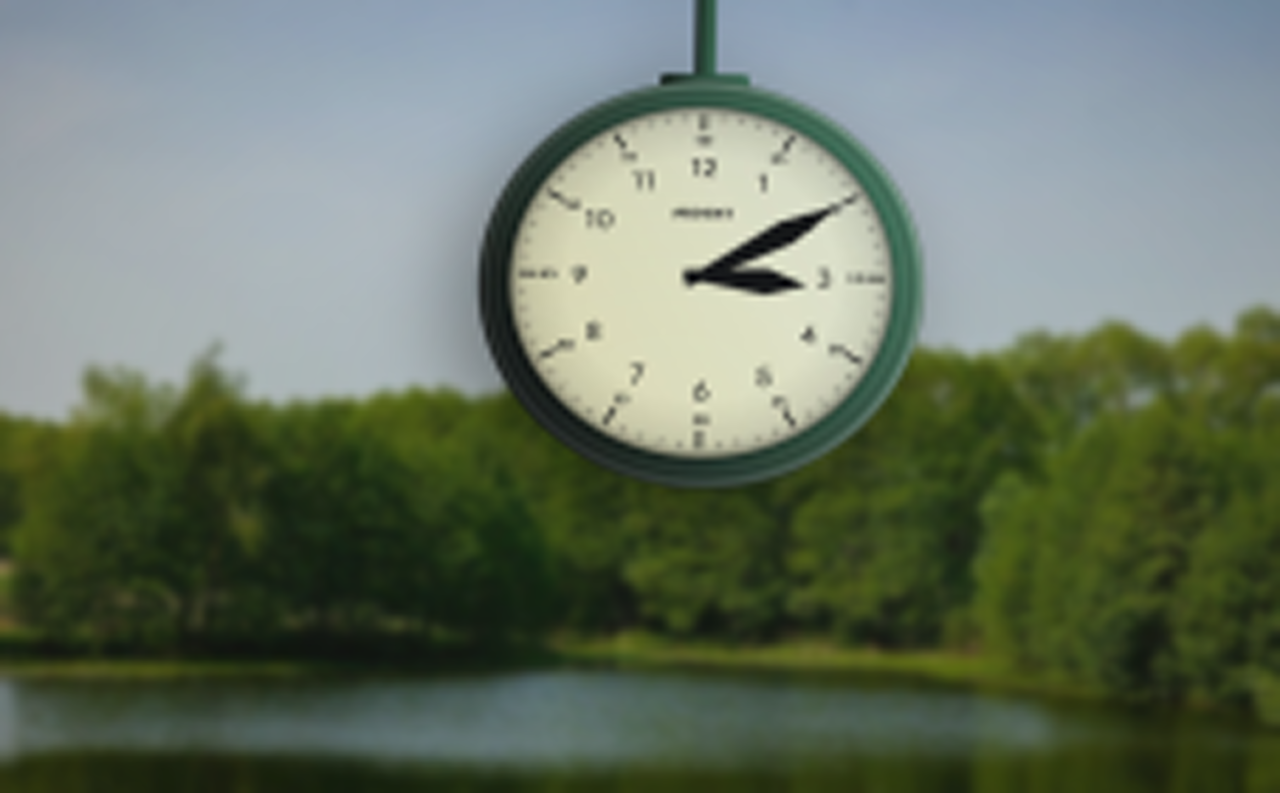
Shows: h=3 m=10
